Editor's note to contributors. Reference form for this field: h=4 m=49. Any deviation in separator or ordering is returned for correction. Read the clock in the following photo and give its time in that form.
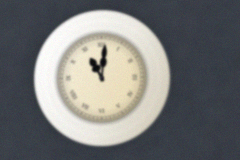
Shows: h=11 m=1
